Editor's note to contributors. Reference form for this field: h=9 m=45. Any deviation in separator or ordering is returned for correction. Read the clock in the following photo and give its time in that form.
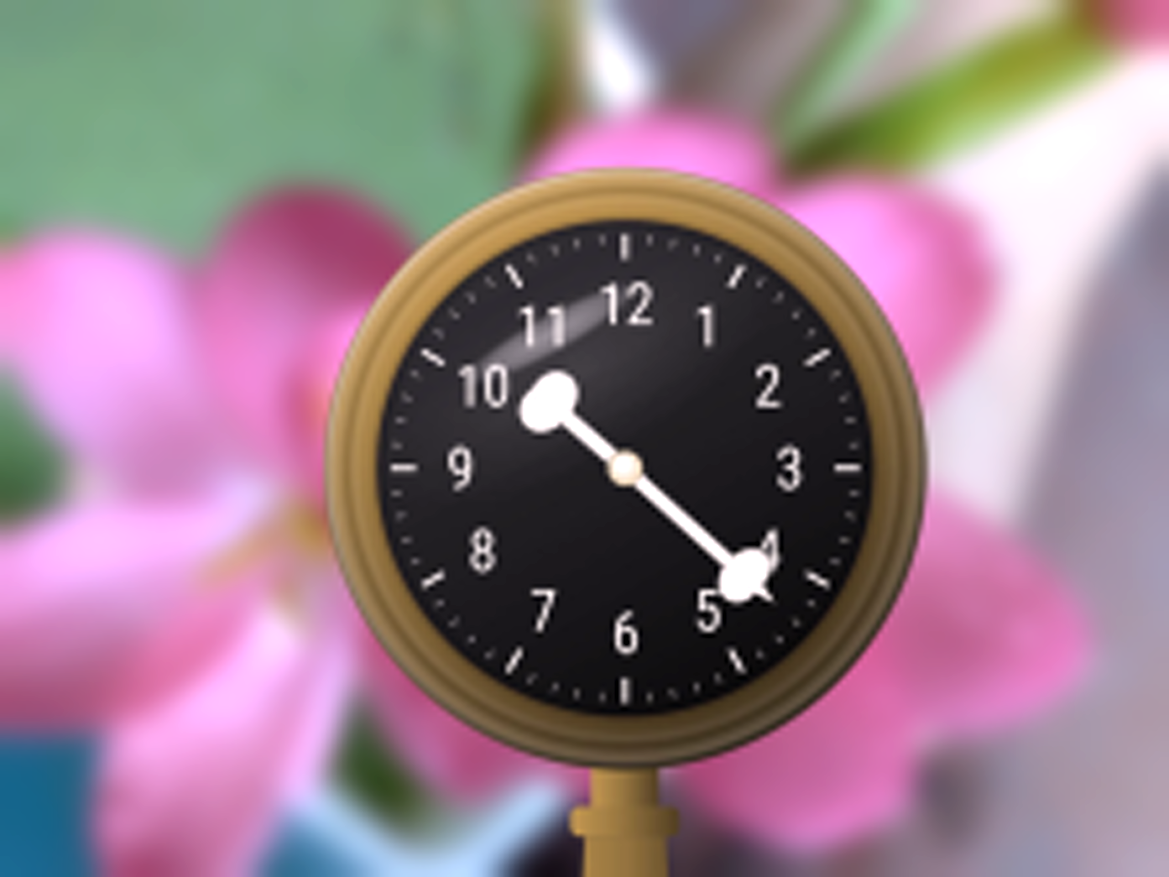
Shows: h=10 m=22
